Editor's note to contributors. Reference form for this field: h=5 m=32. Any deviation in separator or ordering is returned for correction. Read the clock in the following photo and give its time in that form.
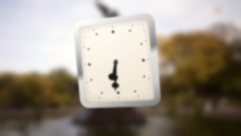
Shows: h=6 m=31
